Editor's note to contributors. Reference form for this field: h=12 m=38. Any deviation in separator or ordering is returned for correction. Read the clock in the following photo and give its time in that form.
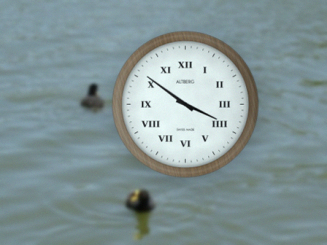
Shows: h=3 m=51
